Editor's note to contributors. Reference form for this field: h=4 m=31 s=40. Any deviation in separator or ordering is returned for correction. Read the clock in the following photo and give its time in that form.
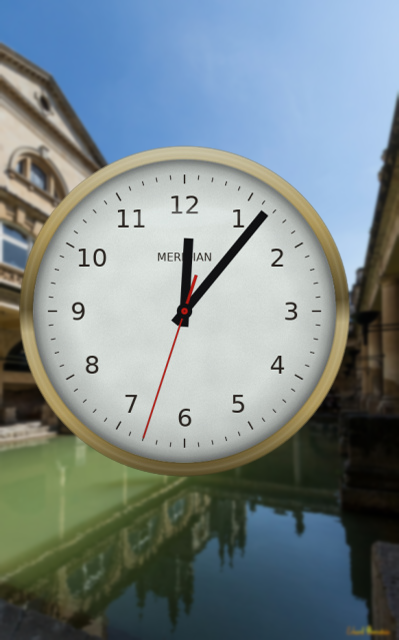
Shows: h=12 m=6 s=33
